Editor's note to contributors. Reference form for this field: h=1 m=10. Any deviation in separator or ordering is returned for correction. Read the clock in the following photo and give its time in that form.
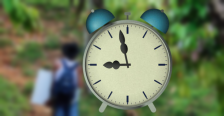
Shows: h=8 m=58
